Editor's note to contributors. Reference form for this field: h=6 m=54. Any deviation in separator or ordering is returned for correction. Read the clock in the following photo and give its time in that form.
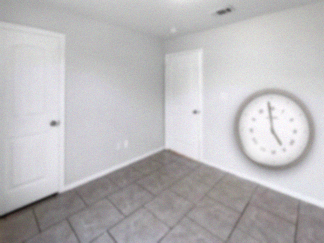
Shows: h=4 m=59
